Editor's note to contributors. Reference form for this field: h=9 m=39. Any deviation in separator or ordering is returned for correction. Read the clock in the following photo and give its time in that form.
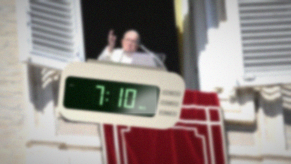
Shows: h=7 m=10
